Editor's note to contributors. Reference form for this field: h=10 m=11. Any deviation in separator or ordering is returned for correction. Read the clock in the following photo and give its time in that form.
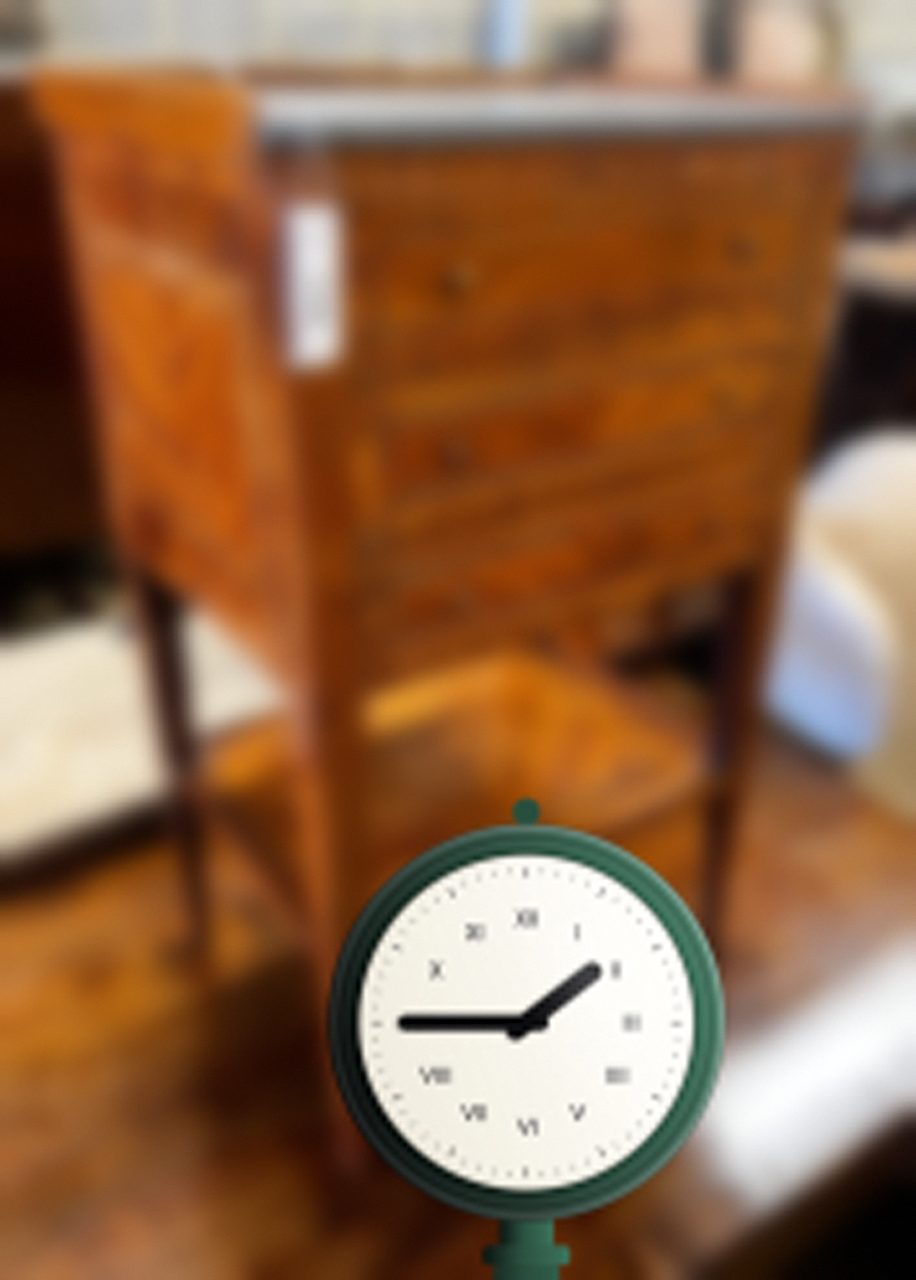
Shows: h=1 m=45
